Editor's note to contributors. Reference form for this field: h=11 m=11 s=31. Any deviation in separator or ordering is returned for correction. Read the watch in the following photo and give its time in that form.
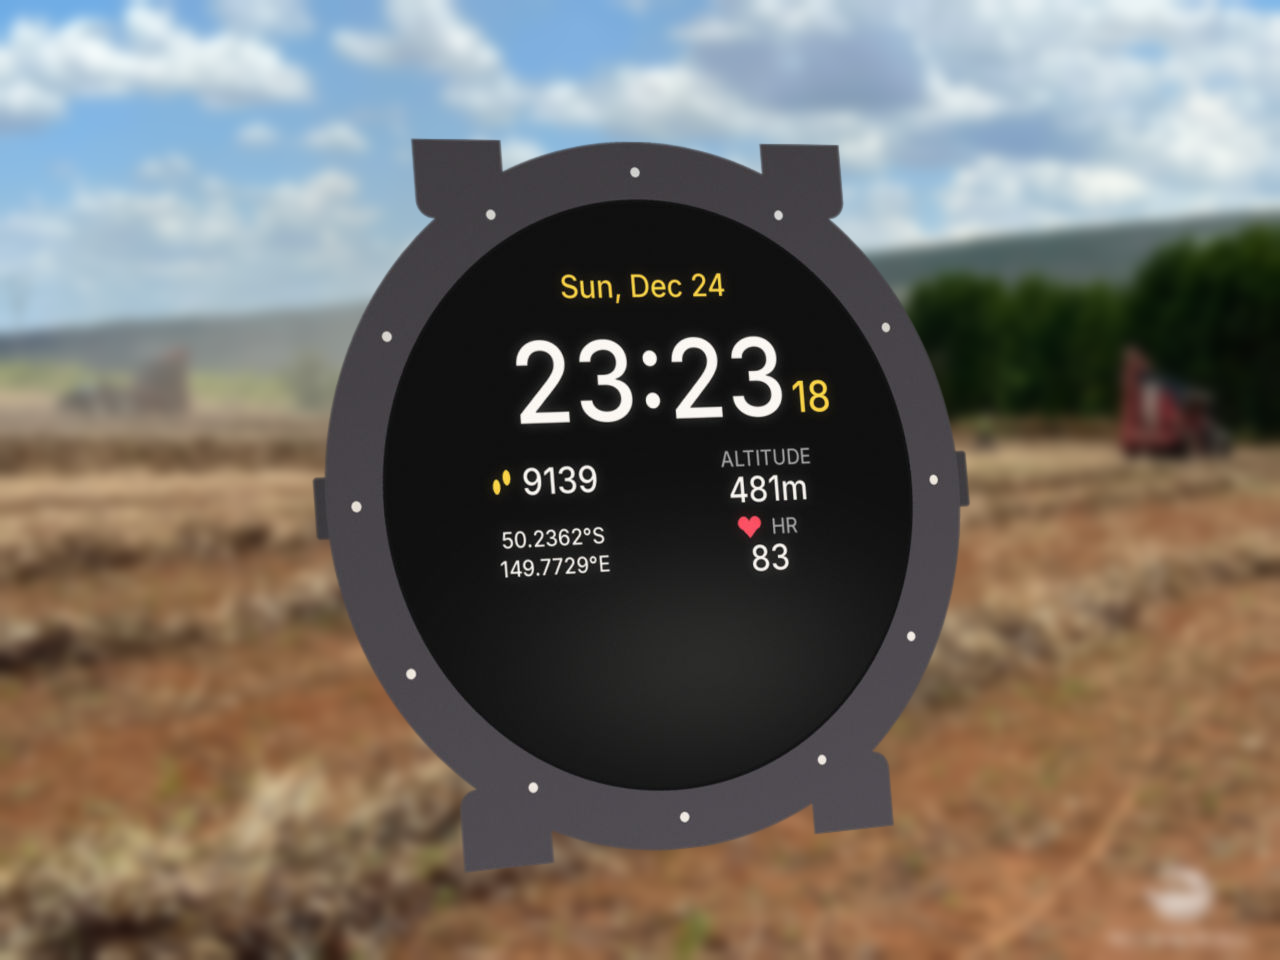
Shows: h=23 m=23 s=18
